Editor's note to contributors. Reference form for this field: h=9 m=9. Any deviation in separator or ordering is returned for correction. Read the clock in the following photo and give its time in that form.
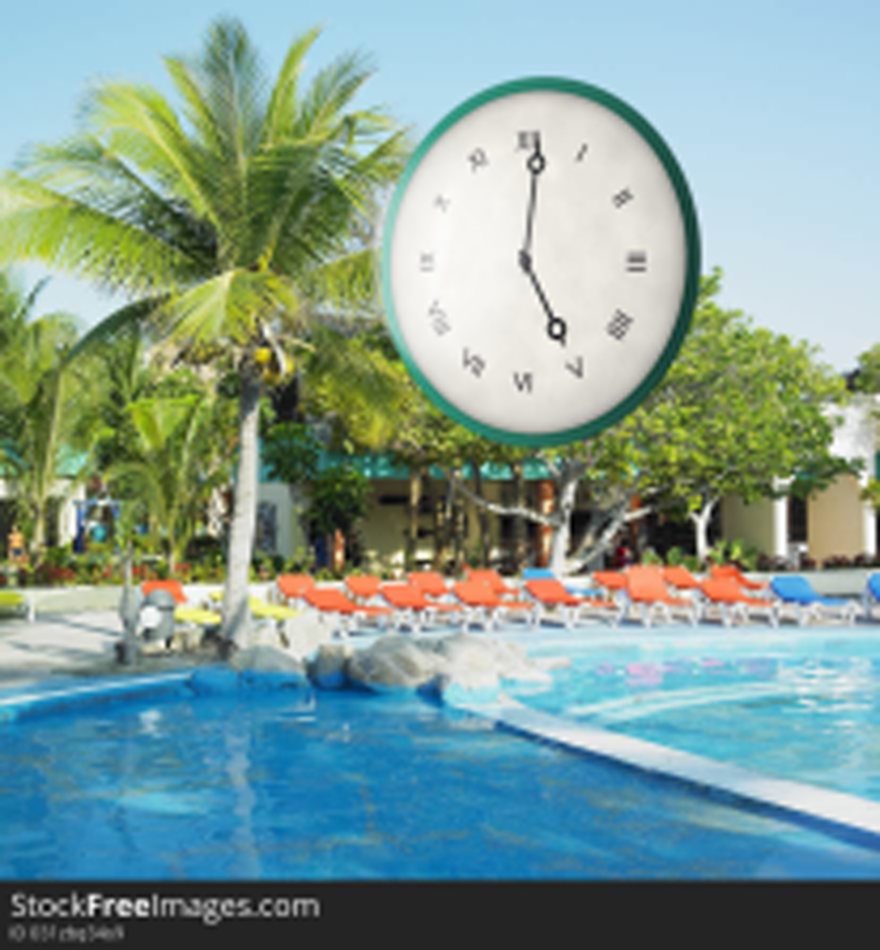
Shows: h=5 m=1
